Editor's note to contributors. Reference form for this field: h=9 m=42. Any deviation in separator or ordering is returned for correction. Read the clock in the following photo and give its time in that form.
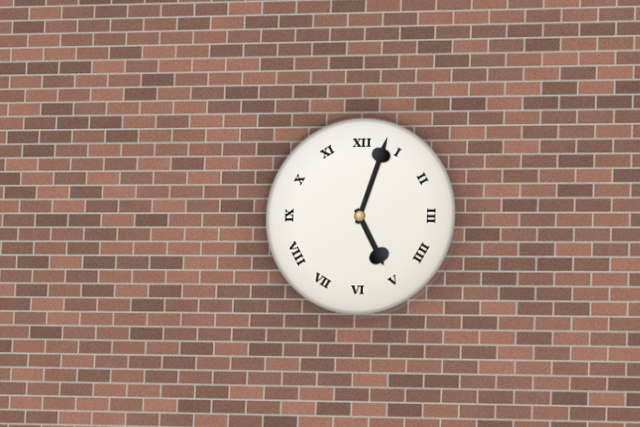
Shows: h=5 m=3
